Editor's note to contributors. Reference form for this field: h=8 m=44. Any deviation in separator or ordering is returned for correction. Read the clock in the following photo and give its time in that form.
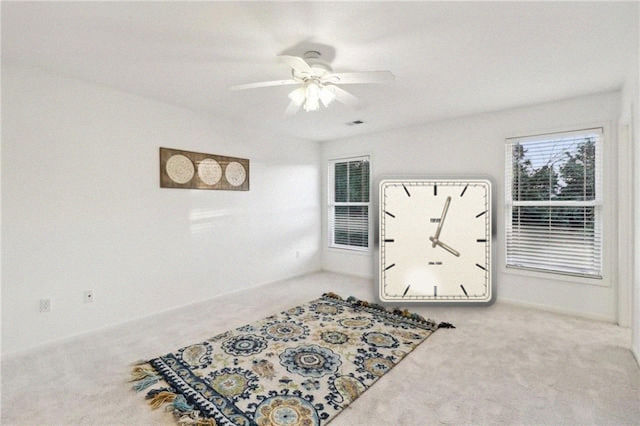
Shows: h=4 m=3
